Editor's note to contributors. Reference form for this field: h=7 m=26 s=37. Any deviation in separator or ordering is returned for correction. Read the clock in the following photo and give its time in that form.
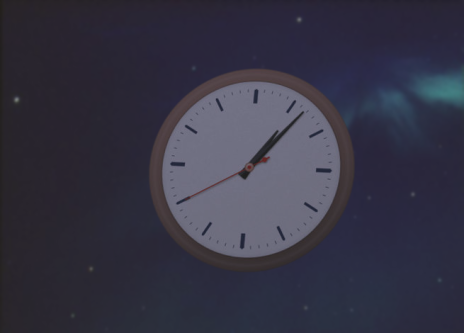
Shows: h=1 m=6 s=40
